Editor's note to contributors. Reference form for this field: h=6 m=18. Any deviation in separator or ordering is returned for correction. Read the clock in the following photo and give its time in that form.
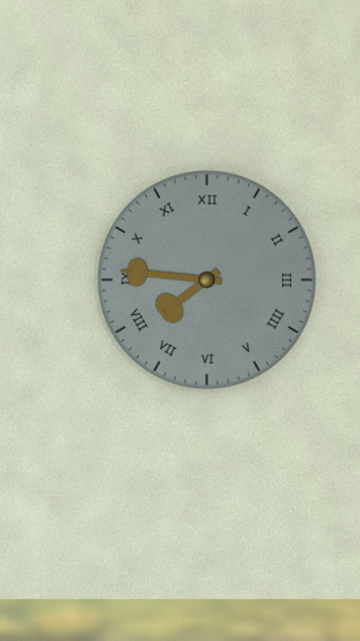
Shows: h=7 m=46
